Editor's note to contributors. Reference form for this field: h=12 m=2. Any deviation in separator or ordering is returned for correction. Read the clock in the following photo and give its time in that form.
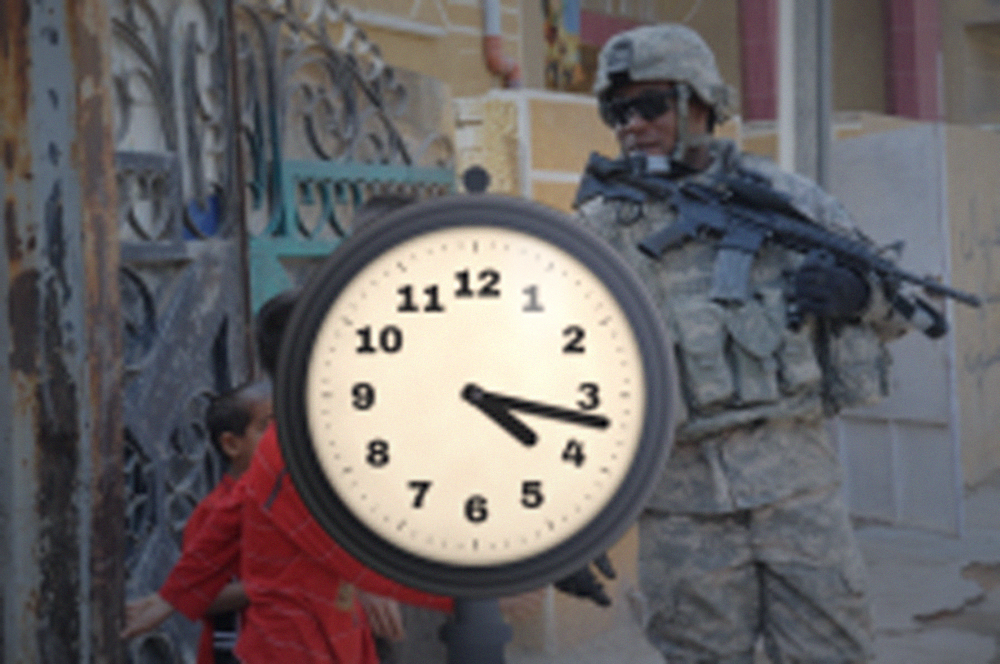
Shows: h=4 m=17
